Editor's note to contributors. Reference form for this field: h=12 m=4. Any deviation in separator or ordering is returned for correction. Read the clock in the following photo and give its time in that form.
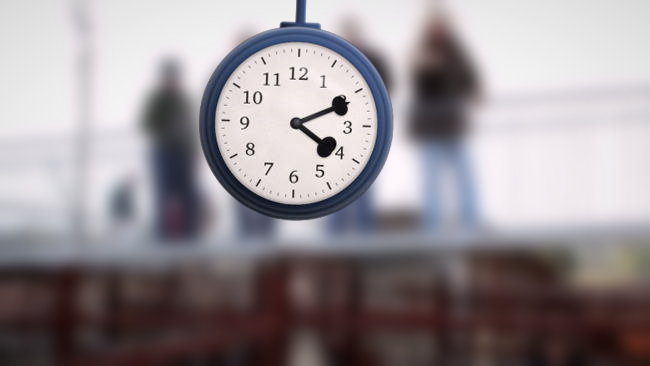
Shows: h=4 m=11
